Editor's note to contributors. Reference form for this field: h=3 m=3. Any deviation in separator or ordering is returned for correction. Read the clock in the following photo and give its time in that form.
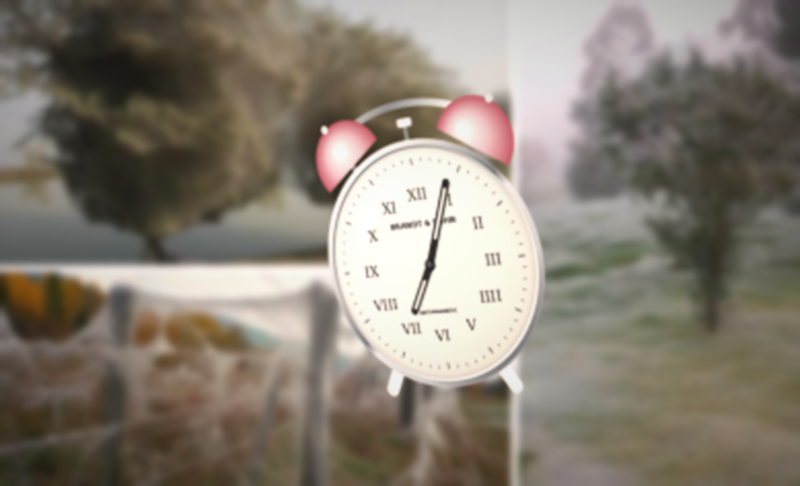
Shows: h=7 m=4
